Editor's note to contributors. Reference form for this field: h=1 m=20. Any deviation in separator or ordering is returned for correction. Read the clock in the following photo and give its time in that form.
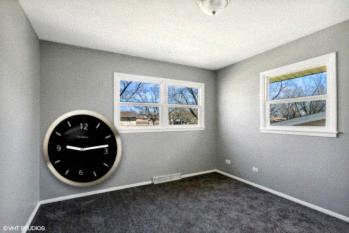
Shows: h=9 m=13
